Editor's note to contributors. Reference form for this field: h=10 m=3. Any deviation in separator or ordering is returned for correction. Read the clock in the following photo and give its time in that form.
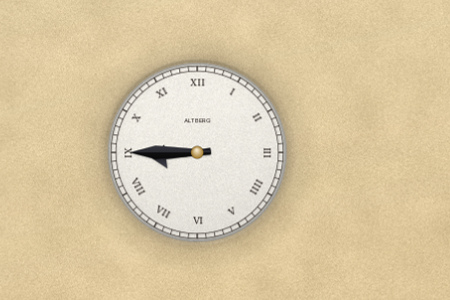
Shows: h=8 m=45
